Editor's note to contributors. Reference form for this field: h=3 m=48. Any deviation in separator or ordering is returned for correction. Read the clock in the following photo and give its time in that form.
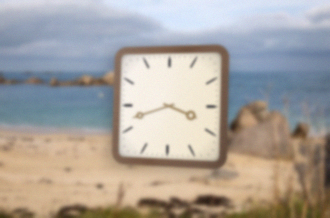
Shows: h=3 m=42
